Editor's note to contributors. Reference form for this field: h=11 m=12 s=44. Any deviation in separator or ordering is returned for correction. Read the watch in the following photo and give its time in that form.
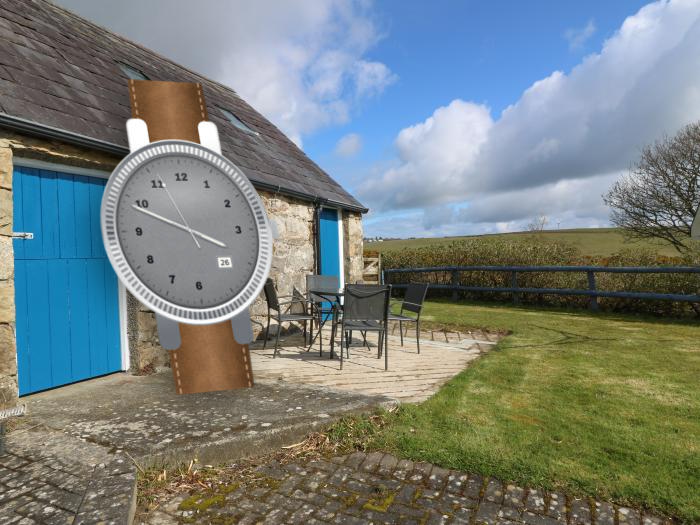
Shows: h=3 m=48 s=56
